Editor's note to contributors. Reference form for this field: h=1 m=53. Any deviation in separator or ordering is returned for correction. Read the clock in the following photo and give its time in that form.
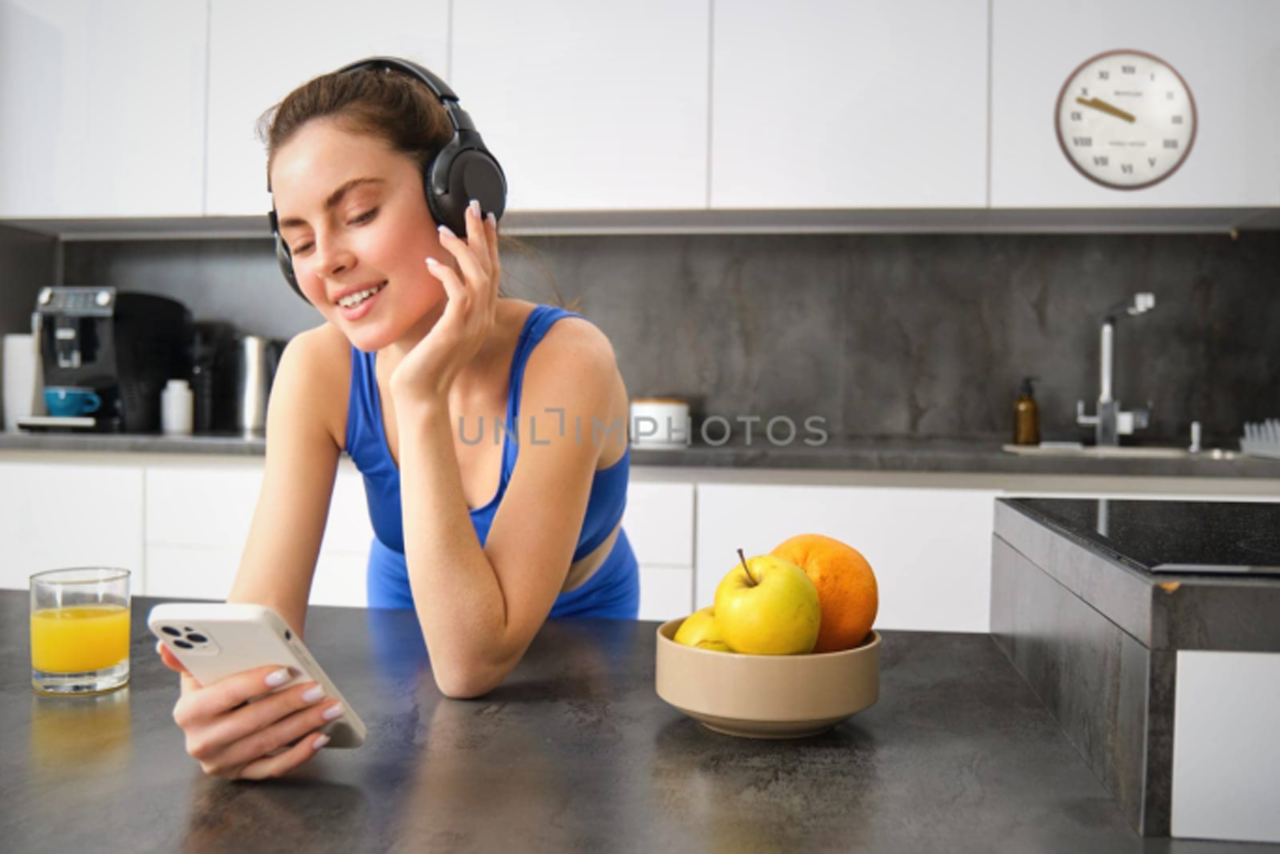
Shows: h=9 m=48
